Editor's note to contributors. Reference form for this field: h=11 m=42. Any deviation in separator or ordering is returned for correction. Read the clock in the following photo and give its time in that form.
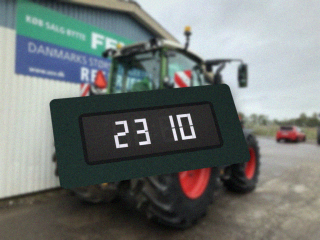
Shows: h=23 m=10
